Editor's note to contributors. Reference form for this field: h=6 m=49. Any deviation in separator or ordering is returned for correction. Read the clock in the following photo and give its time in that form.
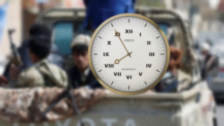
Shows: h=7 m=55
